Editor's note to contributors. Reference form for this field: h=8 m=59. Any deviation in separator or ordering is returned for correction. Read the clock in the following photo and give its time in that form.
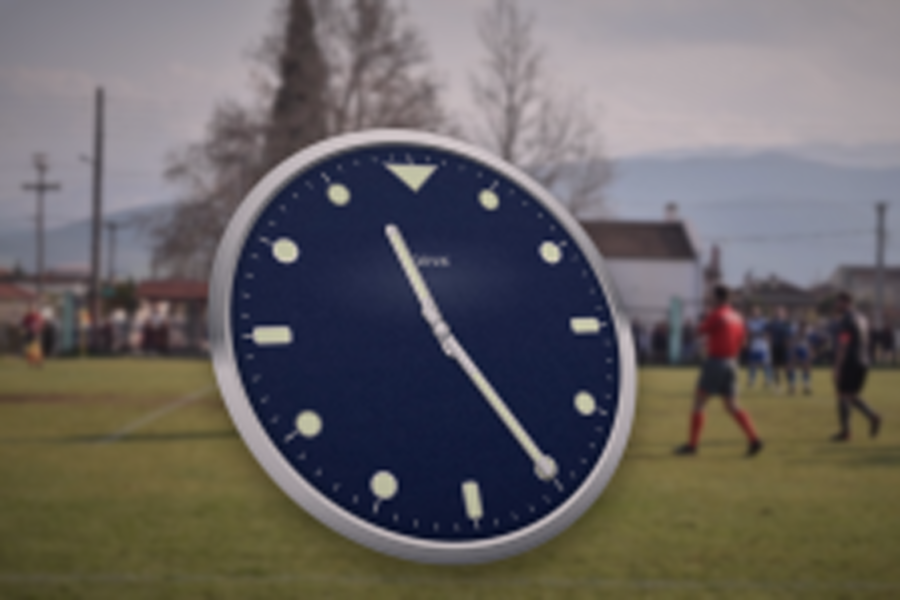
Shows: h=11 m=25
